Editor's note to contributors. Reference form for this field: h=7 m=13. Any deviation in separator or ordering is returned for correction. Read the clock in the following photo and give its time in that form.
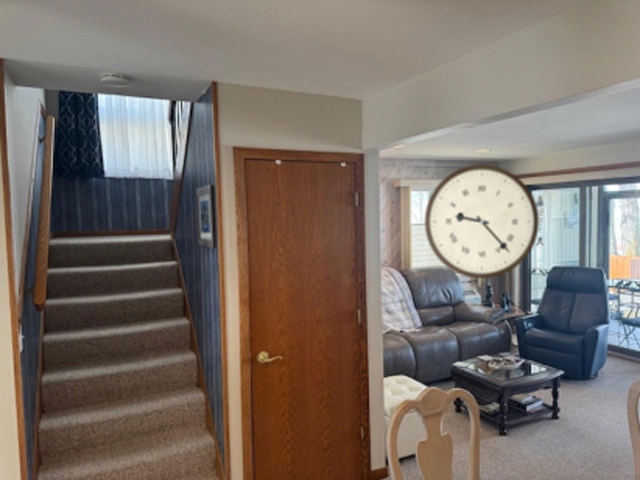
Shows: h=9 m=23
